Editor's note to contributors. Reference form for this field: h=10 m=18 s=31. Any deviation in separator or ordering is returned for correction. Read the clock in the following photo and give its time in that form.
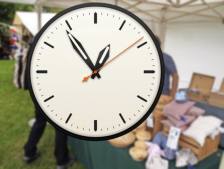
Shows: h=12 m=54 s=9
